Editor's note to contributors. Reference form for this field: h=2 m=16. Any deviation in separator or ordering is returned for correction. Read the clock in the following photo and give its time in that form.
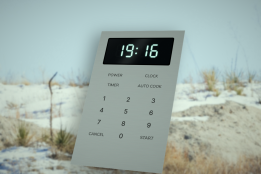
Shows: h=19 m=16
